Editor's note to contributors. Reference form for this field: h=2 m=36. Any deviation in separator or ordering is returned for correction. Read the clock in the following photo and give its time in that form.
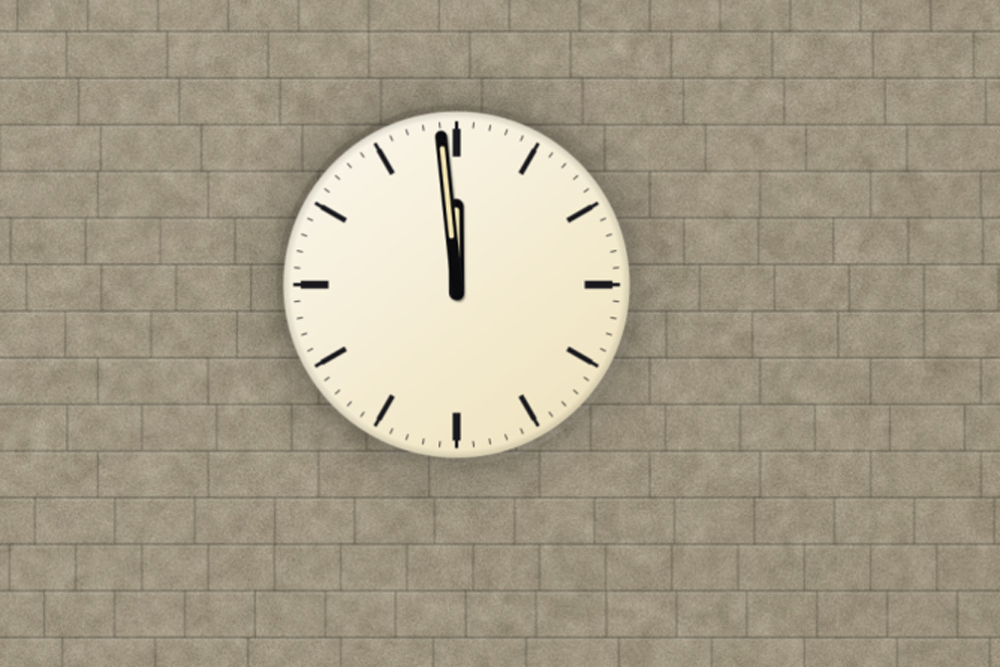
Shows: h=11 m=59
